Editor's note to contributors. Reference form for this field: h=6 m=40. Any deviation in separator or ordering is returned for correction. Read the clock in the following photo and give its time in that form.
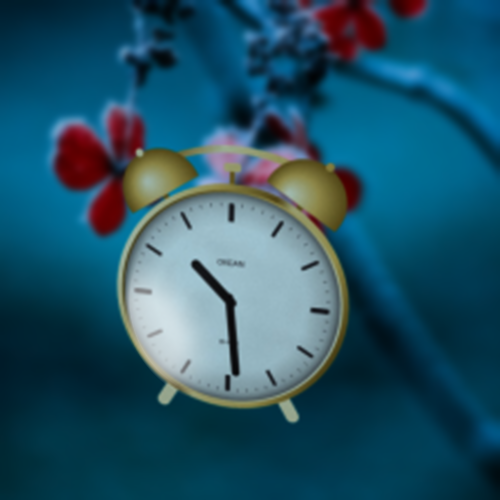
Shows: h=10 m=29
